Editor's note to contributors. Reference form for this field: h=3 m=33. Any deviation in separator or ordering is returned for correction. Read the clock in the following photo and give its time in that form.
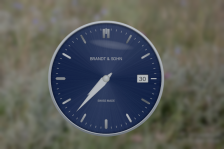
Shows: h=7 m=37
